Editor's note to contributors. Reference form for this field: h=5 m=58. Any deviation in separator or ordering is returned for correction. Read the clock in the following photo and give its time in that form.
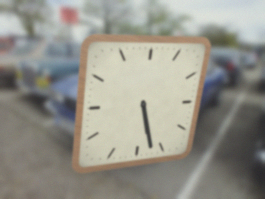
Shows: h=5 m=27
